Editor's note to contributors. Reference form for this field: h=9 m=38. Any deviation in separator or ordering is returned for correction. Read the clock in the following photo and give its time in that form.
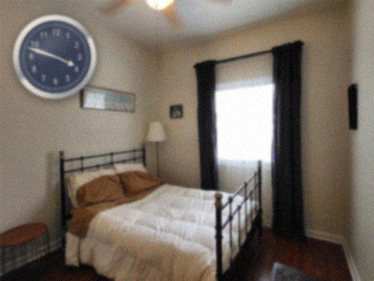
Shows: h=3 m=48
